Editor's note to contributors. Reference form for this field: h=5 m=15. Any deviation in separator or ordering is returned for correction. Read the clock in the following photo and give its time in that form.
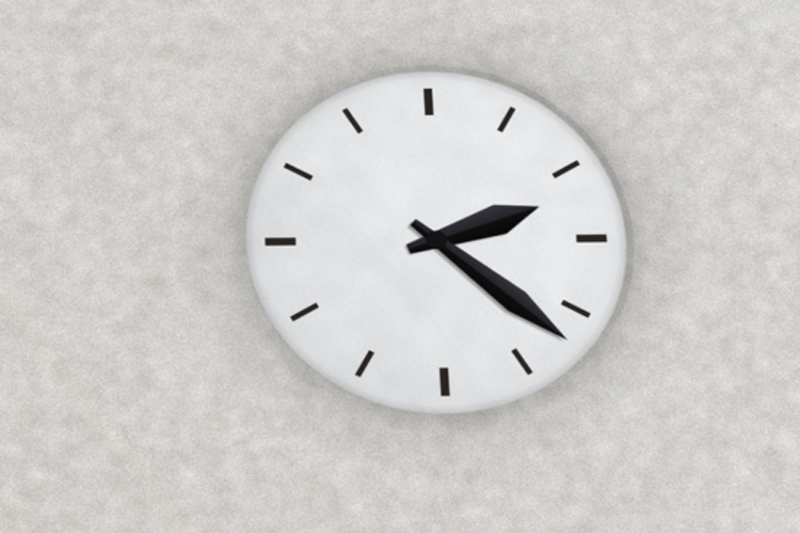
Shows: h=2 m=22
